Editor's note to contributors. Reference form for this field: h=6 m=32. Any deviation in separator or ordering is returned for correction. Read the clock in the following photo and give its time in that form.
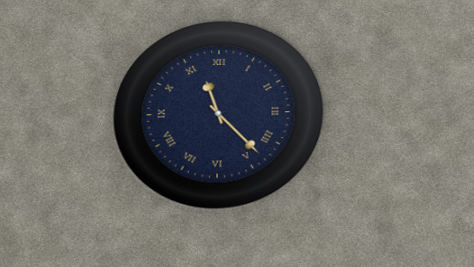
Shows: h=11 m=23
